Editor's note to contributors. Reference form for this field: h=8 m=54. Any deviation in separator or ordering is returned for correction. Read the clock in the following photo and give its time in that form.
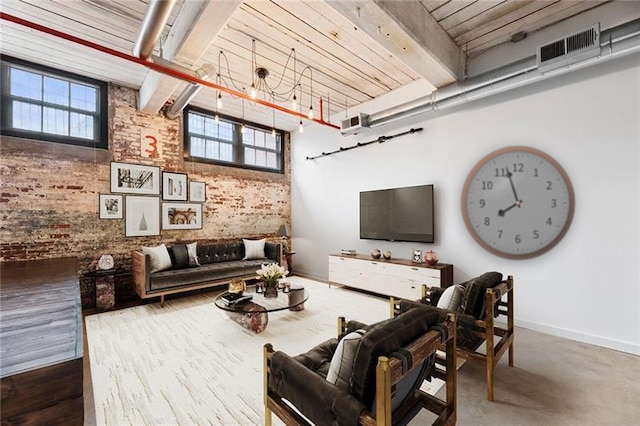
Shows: h=7 m=57
